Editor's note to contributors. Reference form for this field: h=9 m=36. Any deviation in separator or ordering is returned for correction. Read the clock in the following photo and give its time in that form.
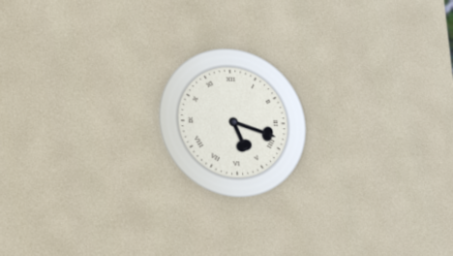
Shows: h=5 m=18
